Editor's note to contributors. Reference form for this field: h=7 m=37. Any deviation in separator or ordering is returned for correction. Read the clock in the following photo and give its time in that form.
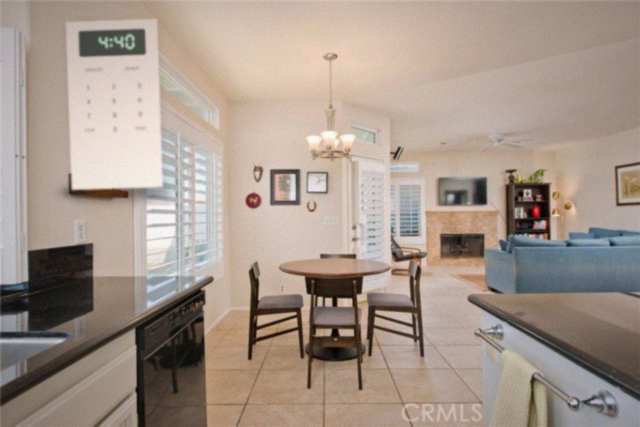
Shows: h=4 m=40
